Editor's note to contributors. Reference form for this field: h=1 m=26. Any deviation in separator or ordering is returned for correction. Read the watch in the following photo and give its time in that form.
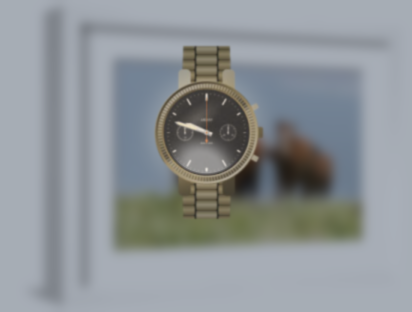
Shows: h=9 m=48
